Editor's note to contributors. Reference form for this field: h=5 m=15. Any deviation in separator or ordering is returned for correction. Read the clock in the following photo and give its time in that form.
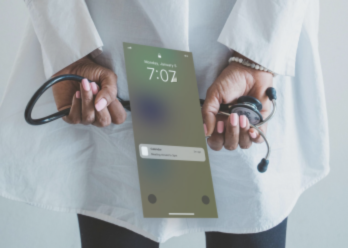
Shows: h=7 m=7
